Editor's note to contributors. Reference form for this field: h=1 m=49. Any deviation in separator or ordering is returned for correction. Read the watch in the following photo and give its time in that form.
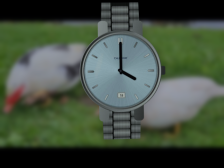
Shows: h=4 m=0
